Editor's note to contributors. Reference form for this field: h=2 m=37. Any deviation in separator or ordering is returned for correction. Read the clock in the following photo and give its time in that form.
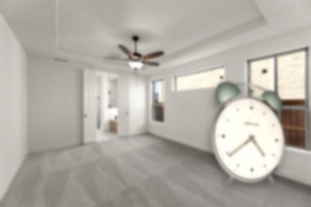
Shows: h=4 m=39
